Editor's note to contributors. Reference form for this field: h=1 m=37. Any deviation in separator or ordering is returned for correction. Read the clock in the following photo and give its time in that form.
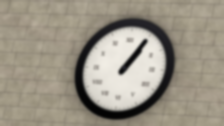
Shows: h=1 m=5
